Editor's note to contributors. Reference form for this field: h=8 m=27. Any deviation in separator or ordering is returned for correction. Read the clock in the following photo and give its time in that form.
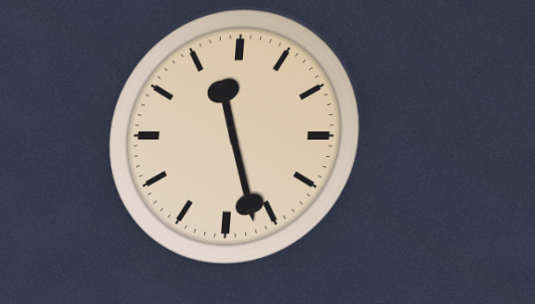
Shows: h=11 m=27
